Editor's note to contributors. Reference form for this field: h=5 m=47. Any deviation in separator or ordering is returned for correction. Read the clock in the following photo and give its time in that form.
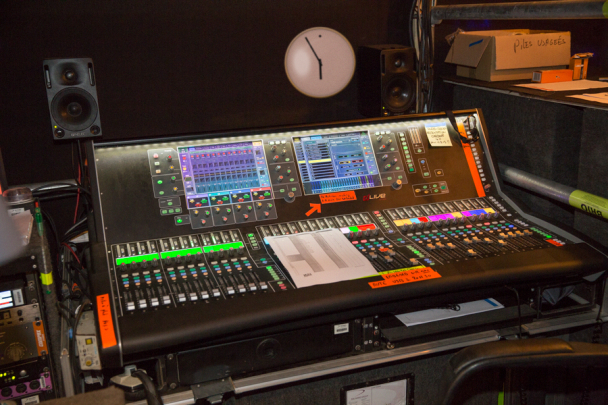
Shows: h=5 m=55
